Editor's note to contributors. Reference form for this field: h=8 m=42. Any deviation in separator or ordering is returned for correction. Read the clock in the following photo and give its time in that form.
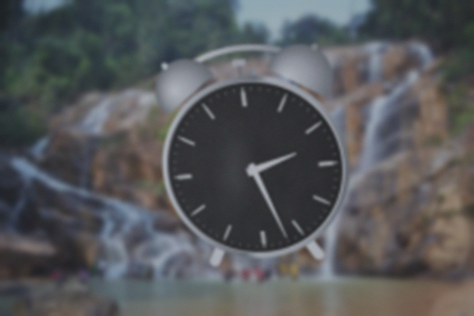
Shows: h=2 m=27
